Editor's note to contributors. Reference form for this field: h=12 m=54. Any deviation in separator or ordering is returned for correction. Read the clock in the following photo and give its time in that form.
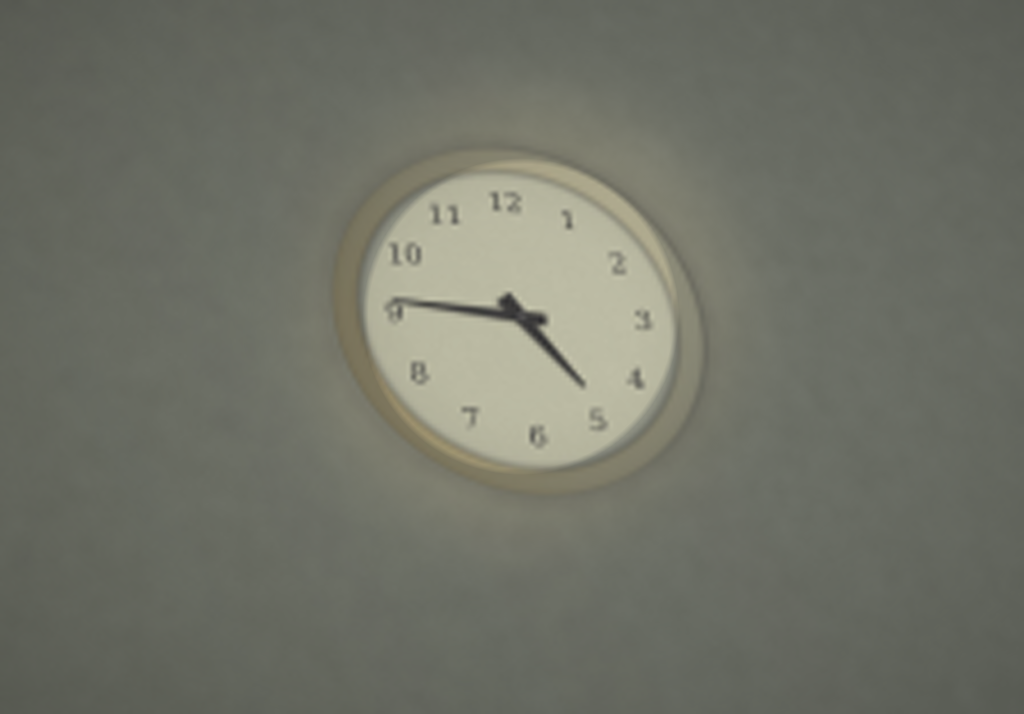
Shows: h=4 m=46
